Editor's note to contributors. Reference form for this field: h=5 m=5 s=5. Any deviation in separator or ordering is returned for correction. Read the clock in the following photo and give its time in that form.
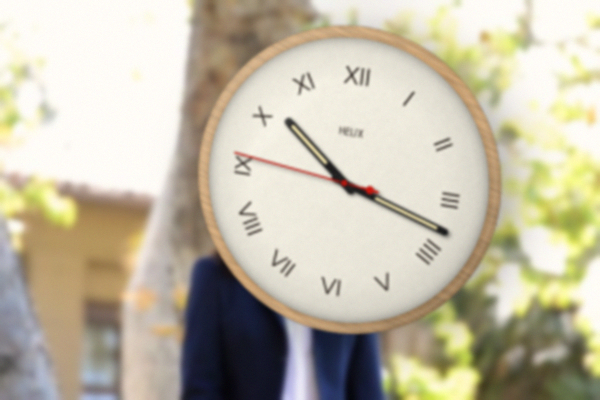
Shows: h=10 m=17 s=46
